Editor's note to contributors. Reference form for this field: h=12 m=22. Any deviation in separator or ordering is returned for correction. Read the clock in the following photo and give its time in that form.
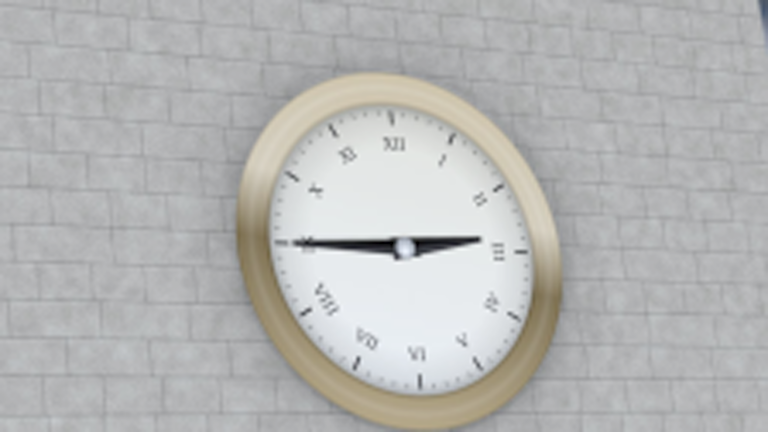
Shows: h=2 m=45
